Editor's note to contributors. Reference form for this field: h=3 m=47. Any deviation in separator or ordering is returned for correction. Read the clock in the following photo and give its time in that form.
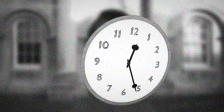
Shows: h=12 m=26
